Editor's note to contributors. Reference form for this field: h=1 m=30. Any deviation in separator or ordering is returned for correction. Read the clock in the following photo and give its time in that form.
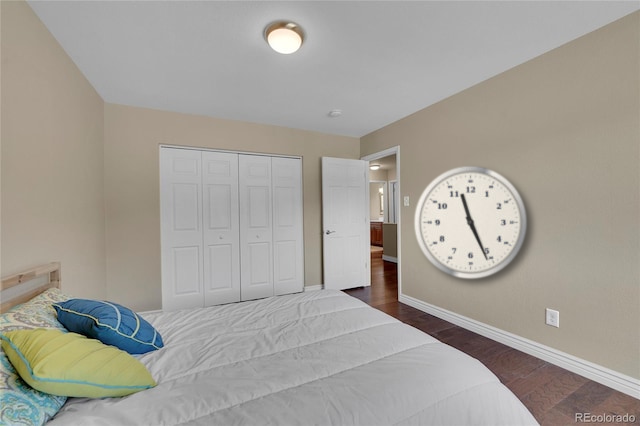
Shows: h=11 m=26
